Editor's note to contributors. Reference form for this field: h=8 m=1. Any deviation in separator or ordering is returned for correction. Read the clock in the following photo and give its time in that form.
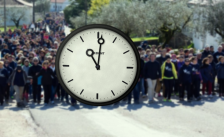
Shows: h=11 m=1
